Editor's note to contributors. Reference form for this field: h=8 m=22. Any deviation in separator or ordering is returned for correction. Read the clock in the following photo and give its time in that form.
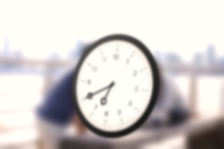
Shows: h=6 m=40
